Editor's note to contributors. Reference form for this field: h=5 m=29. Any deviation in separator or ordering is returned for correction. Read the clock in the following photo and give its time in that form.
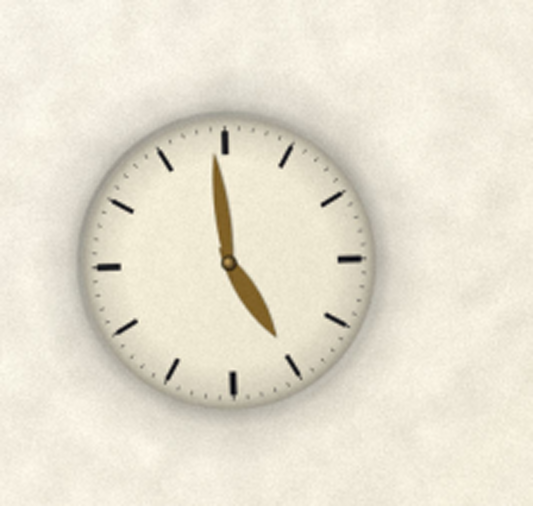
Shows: h=4 m=59
